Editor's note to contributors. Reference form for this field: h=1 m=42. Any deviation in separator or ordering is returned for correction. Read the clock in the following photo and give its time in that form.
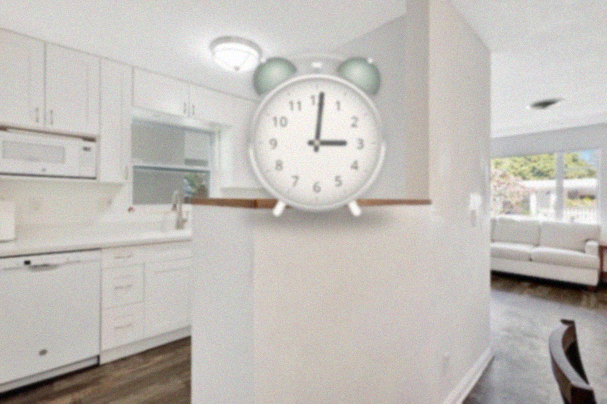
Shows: h=3 m=1
